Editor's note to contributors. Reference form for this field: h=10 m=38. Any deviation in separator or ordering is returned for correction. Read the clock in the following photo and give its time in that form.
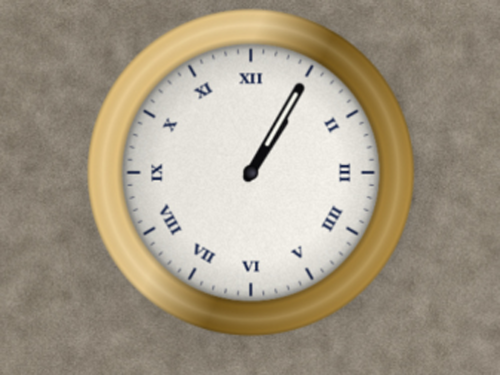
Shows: h=1 m=5
